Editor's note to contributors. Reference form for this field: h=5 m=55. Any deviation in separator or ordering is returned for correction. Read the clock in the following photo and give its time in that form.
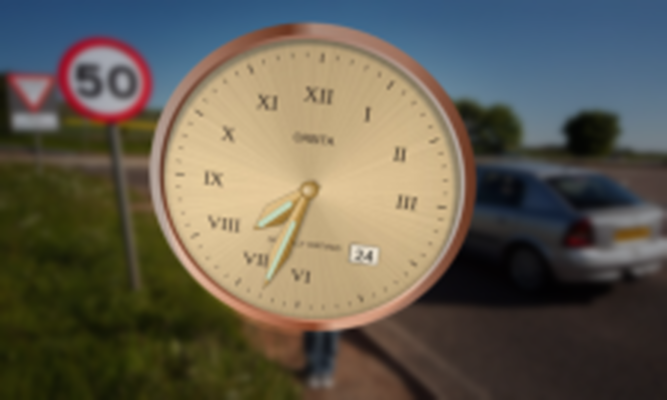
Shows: h=7 m=33
